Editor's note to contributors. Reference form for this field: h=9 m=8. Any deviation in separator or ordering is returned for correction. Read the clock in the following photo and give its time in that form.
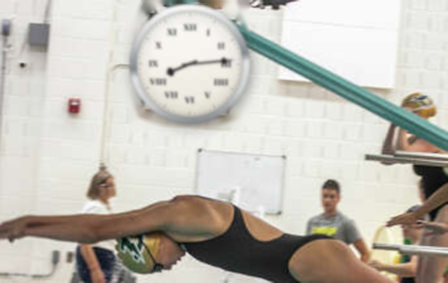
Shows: h=8 m=14
